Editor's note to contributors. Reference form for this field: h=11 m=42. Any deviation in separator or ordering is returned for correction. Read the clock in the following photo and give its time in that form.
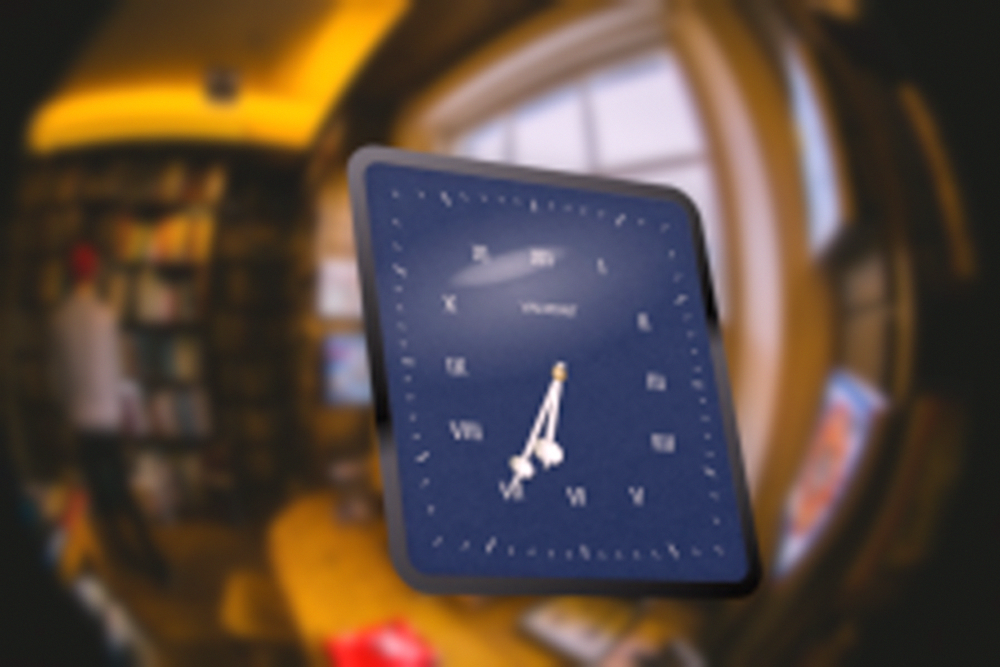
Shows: h=6 m=35
